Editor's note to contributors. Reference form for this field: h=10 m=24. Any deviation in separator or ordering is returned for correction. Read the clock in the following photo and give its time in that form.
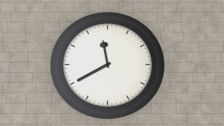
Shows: h=11 m=40
